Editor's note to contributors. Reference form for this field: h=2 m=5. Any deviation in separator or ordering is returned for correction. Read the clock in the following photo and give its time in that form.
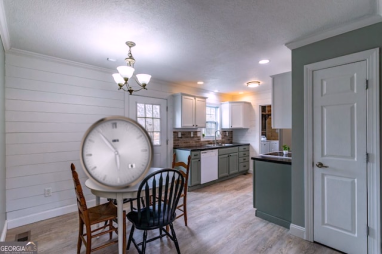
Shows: h=5 m=54
